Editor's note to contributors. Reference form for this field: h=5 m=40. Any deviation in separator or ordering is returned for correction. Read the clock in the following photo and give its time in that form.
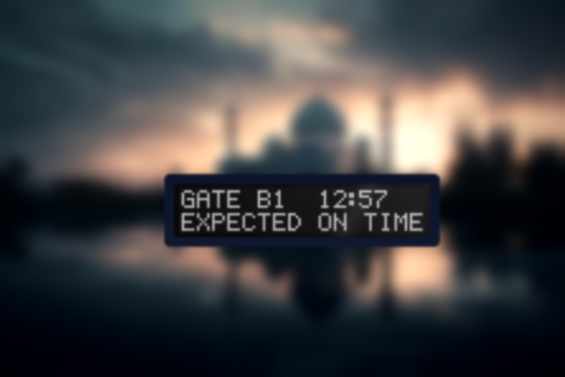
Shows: h=12 m=57
